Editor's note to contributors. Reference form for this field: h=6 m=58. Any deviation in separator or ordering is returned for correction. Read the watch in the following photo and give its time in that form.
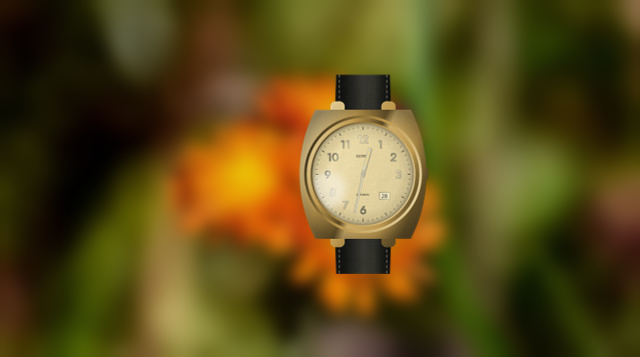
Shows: h=12 m=32
